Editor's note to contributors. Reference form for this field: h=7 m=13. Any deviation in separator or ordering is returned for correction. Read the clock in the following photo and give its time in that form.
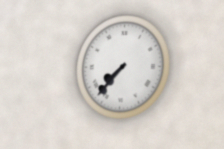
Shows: h=7 m=37
